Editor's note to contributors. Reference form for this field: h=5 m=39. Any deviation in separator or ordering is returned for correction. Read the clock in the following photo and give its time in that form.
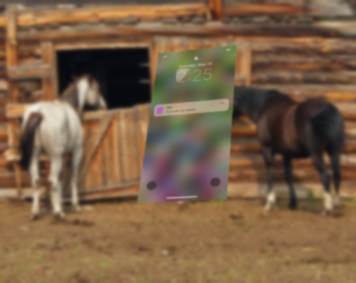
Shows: h=2 m=25
